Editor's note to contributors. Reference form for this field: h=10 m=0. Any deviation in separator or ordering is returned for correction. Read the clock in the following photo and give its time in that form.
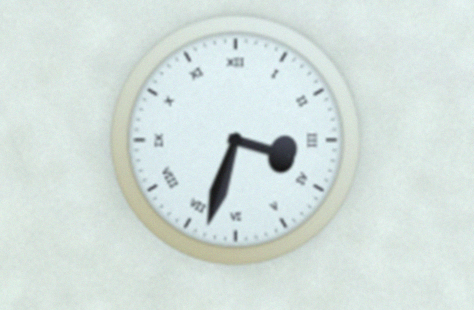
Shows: h=3 m=33
